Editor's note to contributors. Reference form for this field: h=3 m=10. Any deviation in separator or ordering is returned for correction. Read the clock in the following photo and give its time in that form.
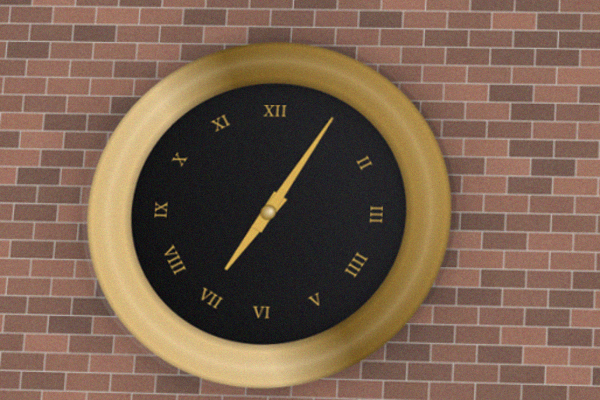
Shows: h=7 m=5
